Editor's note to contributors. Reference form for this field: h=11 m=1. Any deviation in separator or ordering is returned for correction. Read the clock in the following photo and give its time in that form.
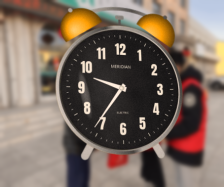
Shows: h=9 m=36
